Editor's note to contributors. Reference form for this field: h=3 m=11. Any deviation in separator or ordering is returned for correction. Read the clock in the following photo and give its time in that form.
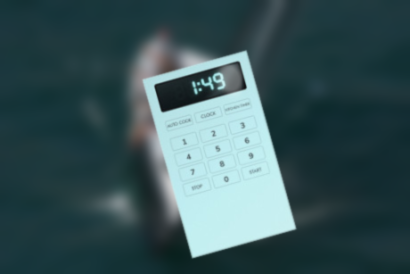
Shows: h=1 m=49
